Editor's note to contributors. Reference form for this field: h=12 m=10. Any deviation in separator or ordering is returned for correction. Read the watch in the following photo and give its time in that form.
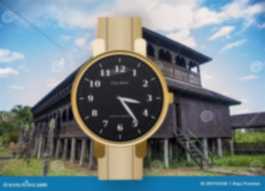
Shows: h=3 m=24
